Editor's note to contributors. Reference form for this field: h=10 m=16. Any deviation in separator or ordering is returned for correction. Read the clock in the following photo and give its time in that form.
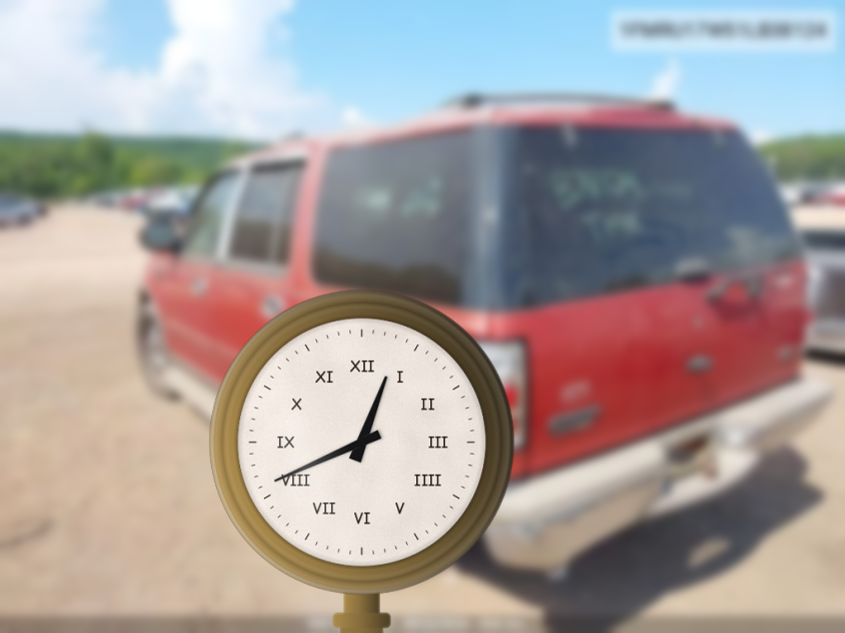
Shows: h=12 m=41
